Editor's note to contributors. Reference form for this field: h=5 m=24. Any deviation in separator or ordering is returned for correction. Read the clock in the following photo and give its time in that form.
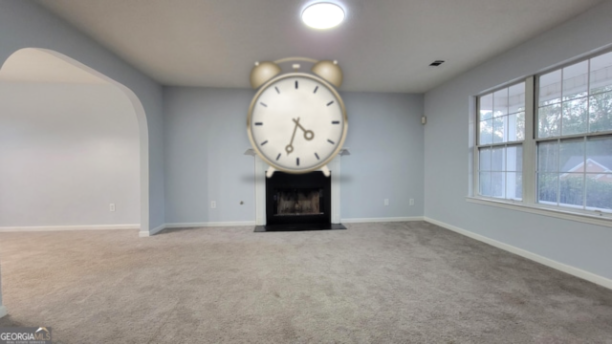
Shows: h=4 m=33
